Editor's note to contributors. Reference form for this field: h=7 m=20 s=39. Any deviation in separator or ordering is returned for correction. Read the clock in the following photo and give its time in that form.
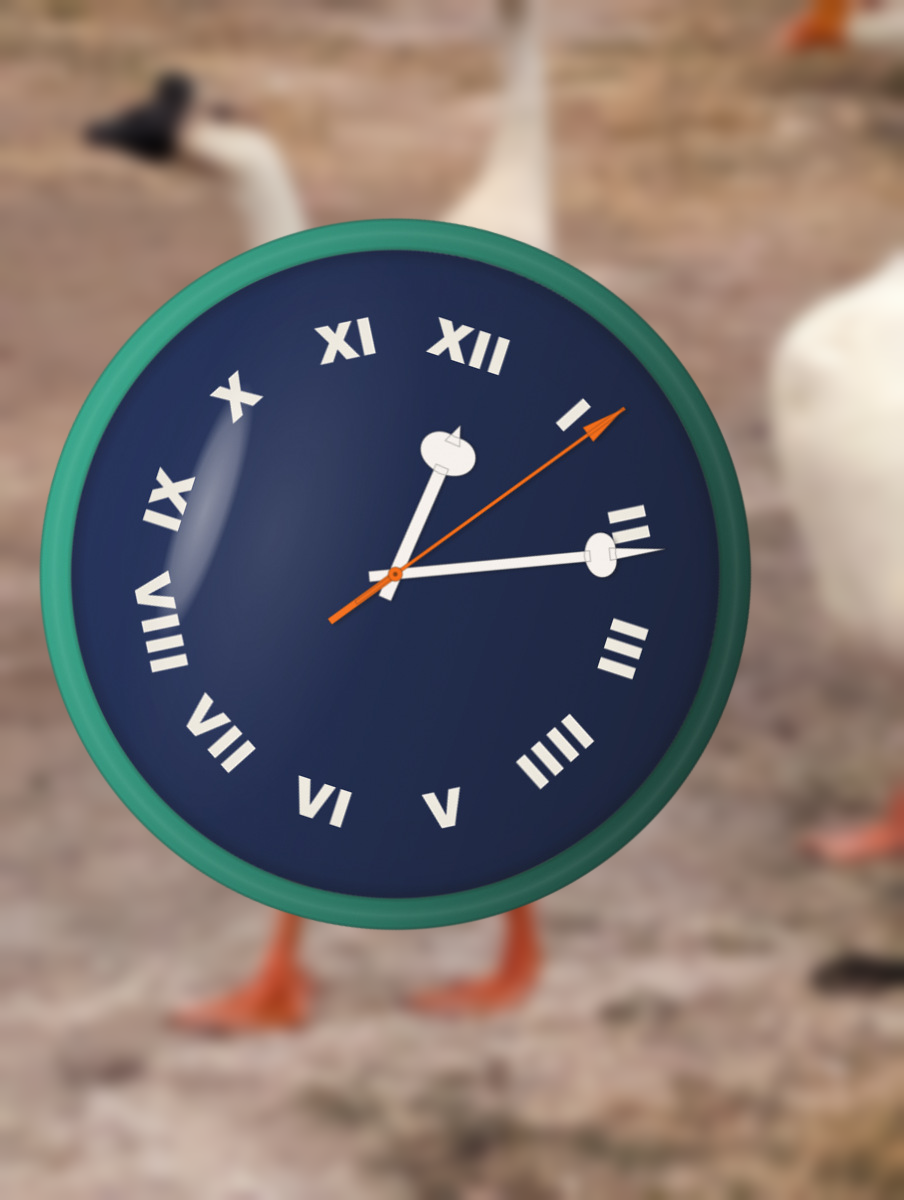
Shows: h=12 m=11 s=6
